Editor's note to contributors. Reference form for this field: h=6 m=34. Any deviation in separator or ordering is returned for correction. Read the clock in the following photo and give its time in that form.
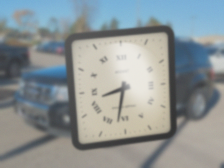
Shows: h=8 m=32
